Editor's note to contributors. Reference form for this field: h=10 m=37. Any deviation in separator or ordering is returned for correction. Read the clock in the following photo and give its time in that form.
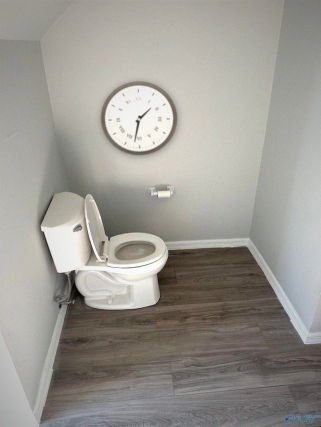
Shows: h=1 m=32
